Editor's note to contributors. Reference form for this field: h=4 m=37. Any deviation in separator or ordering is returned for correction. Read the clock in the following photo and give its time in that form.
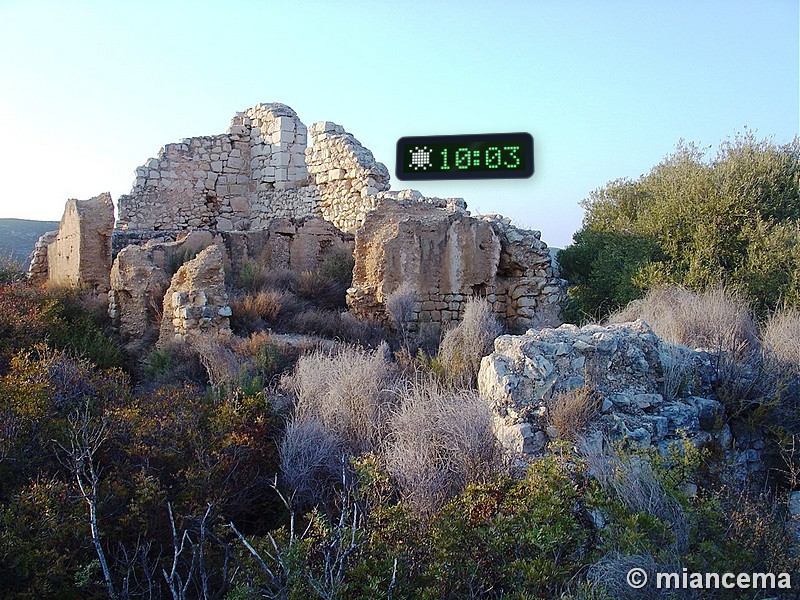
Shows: h=10 m=3
